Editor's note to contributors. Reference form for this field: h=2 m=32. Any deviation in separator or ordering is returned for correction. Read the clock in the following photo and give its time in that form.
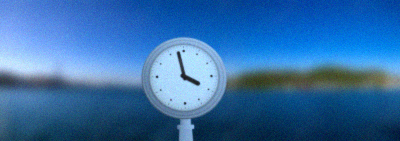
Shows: h=3 m=58
